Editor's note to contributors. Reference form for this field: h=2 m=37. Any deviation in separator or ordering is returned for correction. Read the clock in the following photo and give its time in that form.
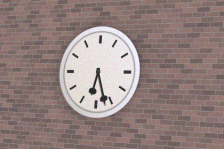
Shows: h=6 m=27
